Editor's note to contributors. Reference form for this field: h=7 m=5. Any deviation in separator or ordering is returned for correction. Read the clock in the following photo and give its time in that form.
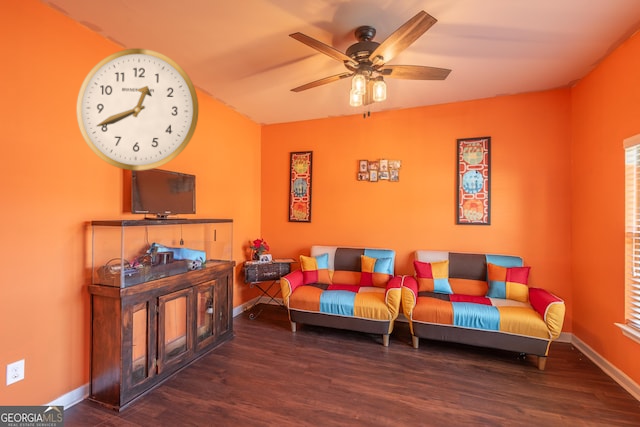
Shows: h=12 m=41
